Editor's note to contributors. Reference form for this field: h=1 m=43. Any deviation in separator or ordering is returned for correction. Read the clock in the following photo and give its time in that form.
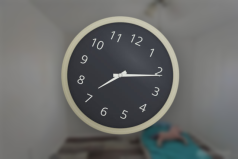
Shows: h=7 m=11
